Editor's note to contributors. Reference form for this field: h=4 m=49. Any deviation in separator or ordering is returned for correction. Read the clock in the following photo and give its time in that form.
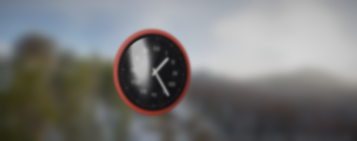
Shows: h=1 m=24
